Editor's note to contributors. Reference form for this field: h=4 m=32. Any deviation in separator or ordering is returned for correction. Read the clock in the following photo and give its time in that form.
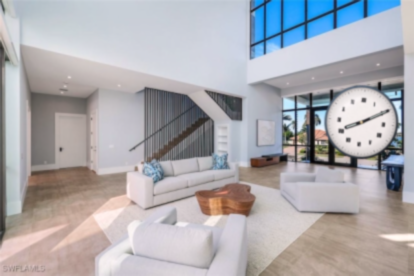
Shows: h=8 m=10
